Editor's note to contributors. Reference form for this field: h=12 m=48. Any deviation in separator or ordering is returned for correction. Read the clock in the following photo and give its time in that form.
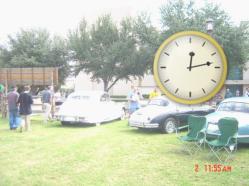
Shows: h=12 m=13
